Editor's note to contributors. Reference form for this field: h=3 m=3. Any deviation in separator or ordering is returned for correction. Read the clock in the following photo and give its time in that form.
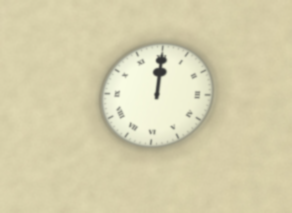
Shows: h=12 m=0
